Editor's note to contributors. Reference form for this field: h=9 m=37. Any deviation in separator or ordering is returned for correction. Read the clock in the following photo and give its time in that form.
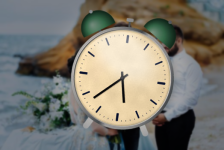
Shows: h=5 m=38
